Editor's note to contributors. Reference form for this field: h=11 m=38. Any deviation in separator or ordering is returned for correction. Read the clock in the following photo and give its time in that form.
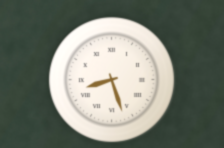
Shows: h=8 m=27
